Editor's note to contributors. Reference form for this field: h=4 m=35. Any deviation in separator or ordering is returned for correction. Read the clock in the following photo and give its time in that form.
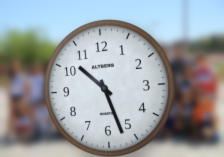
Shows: h=10 m=27
